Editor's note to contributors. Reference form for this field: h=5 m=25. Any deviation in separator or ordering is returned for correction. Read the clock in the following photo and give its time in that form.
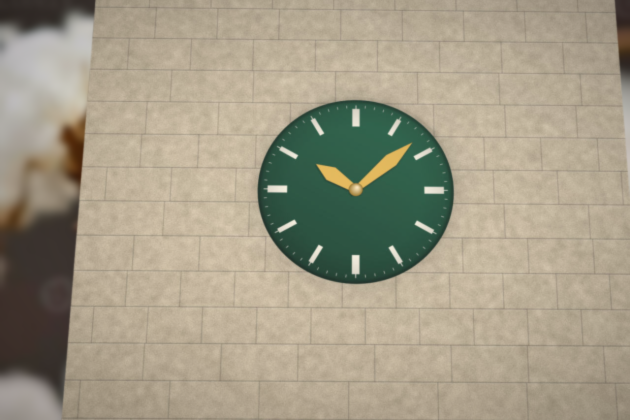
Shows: h=10 m=8
